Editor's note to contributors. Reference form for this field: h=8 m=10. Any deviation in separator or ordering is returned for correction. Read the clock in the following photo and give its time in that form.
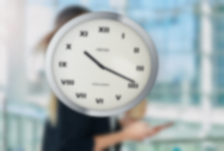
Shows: h=10 m=19
